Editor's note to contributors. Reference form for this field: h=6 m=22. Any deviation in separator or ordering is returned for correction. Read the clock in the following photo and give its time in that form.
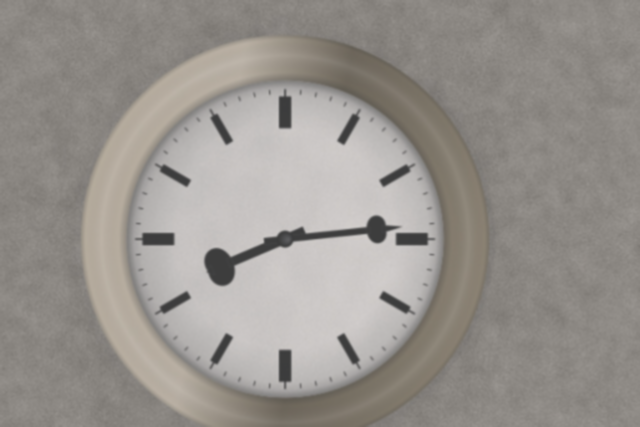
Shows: h=8 m=14
